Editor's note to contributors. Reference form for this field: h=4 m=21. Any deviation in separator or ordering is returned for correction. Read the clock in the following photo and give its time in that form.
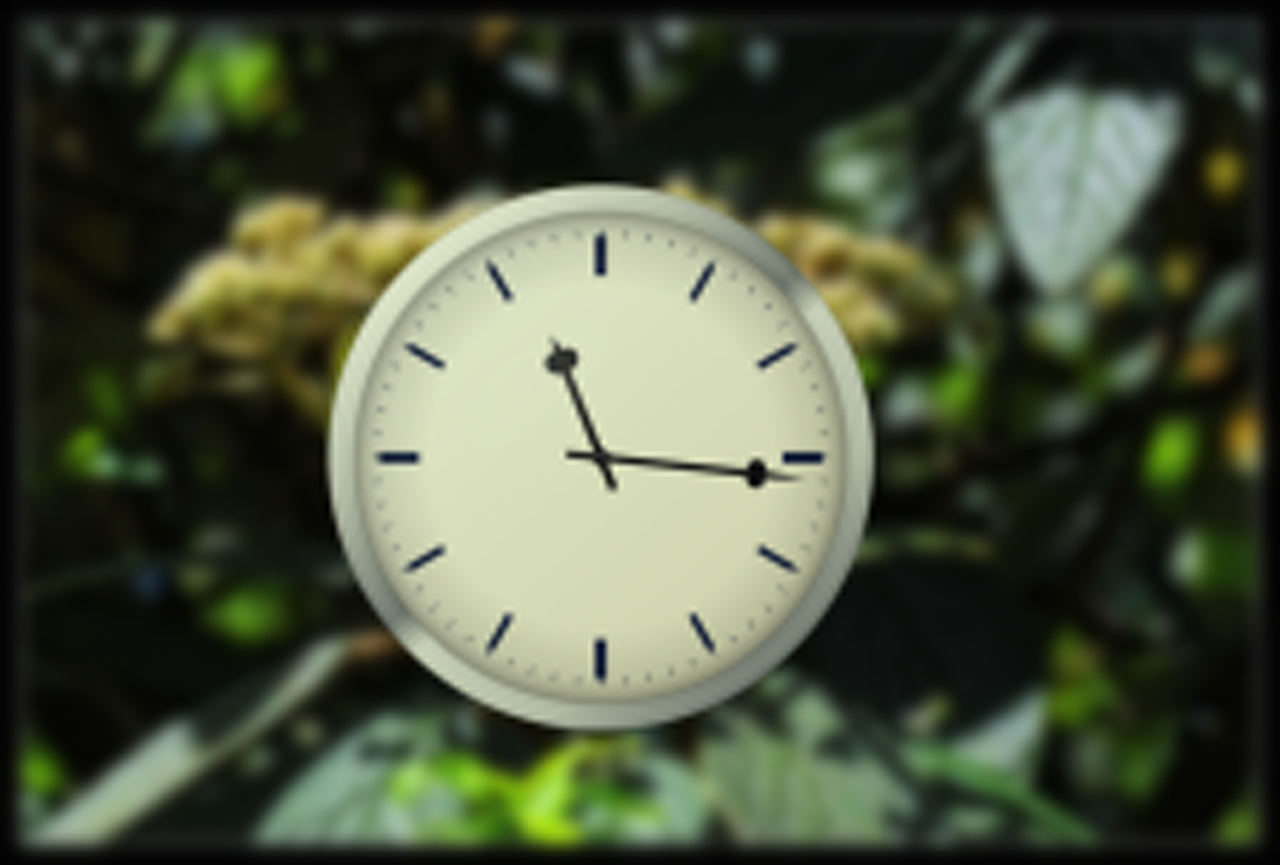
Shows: h=11 m=16
